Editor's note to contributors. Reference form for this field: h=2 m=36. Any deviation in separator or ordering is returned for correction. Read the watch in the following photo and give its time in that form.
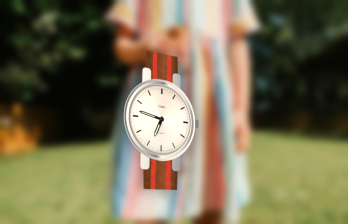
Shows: h=6 m=47
